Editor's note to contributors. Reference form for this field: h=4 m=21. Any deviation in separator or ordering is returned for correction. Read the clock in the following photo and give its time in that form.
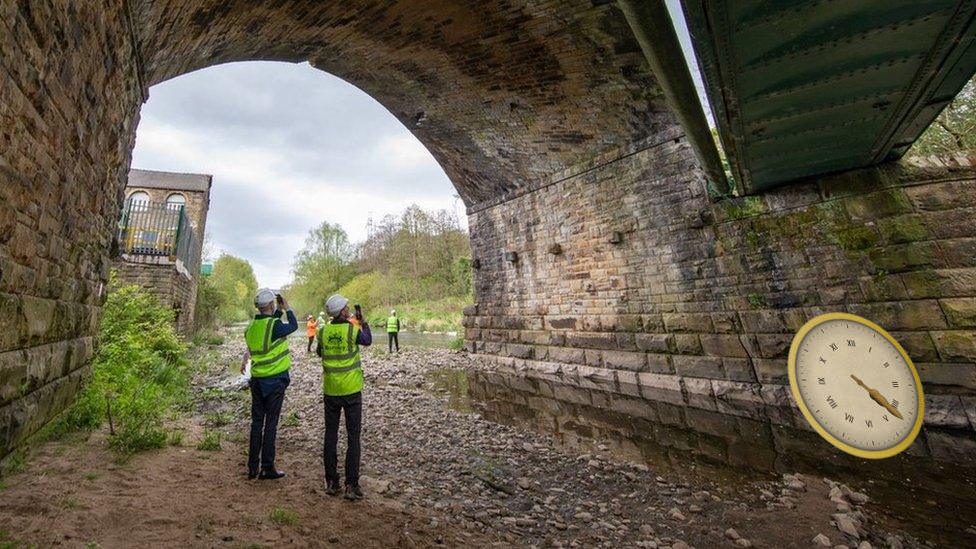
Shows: h=4 m=22
